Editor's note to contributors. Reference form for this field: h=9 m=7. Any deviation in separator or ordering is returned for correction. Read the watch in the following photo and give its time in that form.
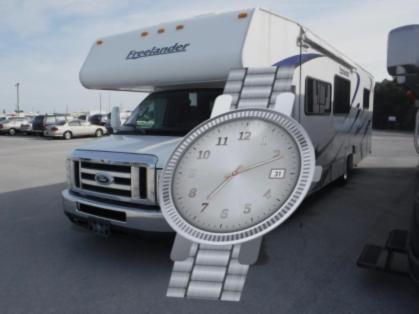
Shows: h=7 m=11
